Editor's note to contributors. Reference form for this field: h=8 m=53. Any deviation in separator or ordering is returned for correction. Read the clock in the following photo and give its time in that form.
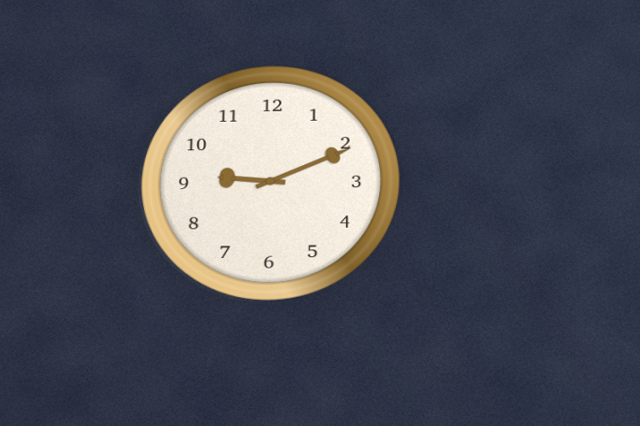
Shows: h=9 m=11
